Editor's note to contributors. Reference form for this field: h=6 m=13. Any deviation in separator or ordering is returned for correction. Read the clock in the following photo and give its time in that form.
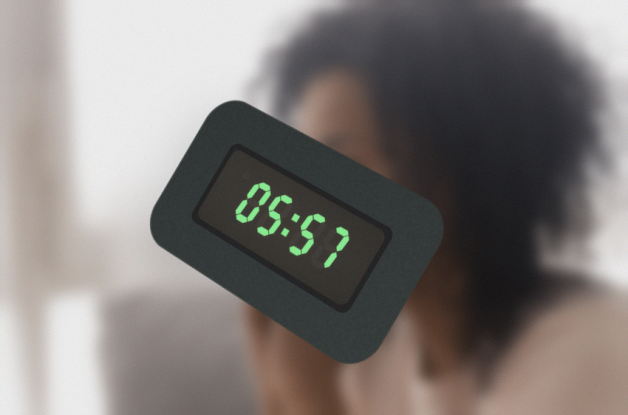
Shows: h=5 m=57
